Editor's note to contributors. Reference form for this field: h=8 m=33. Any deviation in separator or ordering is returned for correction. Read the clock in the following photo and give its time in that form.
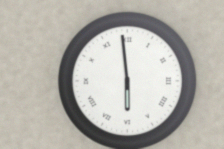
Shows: h=5 m=59
